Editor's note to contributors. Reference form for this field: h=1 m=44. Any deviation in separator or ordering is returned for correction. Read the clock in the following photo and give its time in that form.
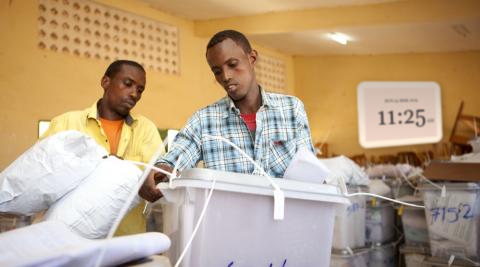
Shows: h=11 m=25
